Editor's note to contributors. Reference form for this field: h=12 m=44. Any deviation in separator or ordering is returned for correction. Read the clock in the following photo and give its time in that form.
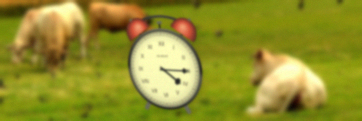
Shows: h=4 m=15
